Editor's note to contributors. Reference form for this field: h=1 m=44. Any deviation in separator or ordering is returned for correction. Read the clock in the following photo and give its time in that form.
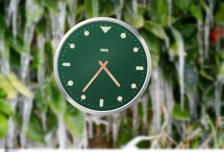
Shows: h=4 m=36
